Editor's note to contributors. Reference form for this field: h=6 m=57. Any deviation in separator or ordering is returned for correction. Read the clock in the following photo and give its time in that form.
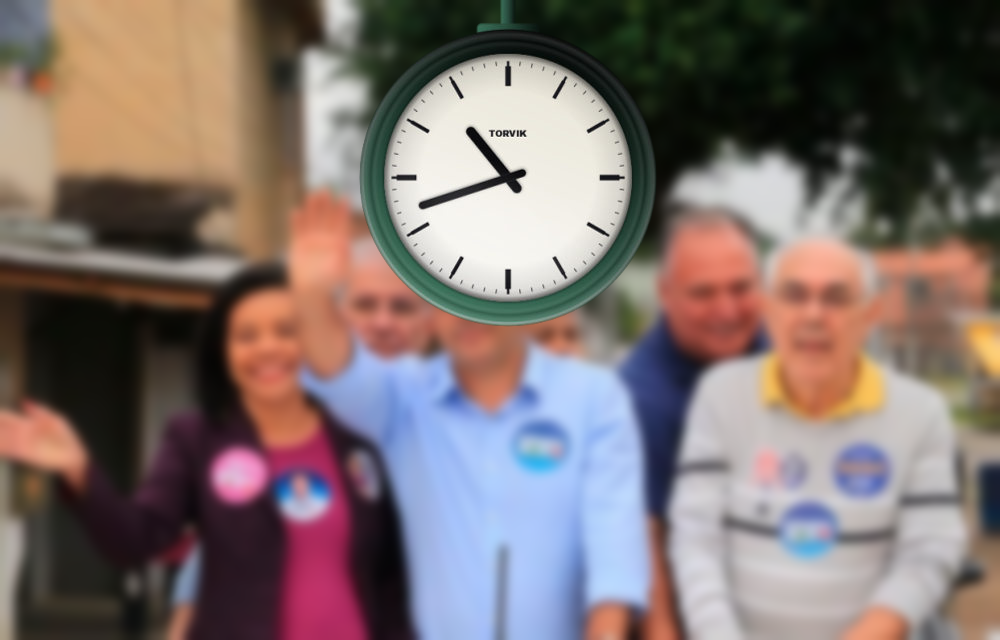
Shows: h=10 m=42
